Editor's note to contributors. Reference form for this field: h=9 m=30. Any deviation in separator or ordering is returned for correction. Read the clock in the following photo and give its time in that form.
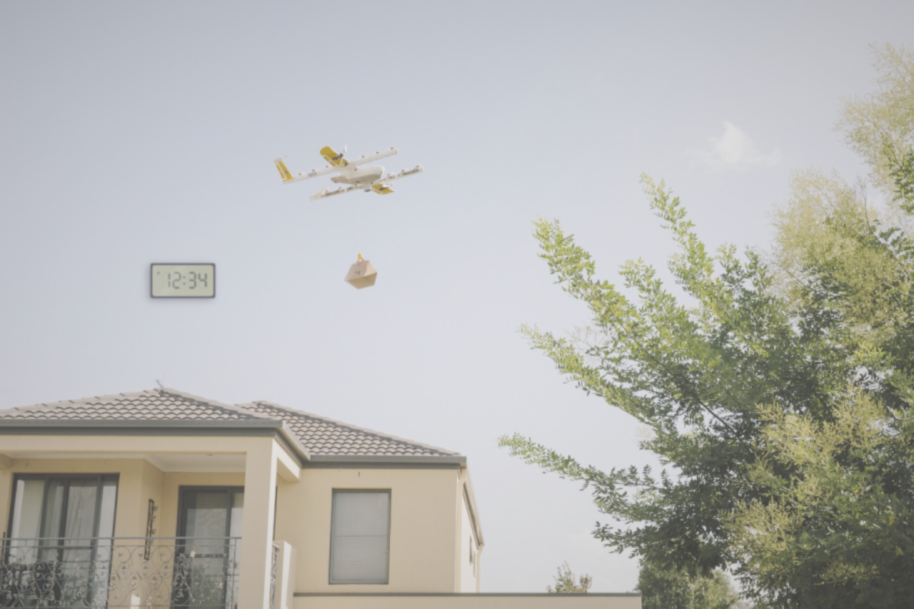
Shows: h=12 m=34
